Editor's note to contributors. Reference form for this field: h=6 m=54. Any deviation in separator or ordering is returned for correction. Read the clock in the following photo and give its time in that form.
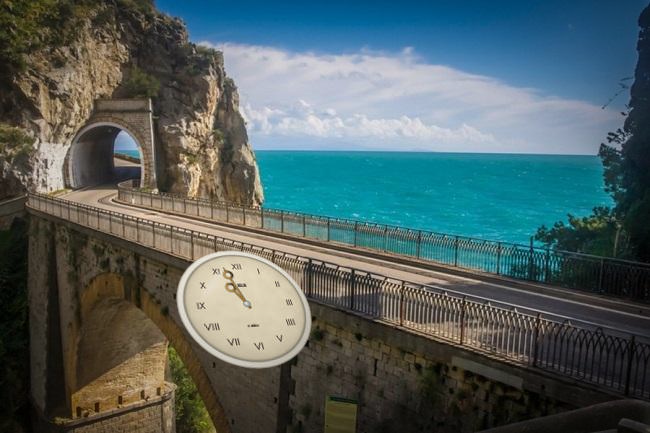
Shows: h=10 m=57
